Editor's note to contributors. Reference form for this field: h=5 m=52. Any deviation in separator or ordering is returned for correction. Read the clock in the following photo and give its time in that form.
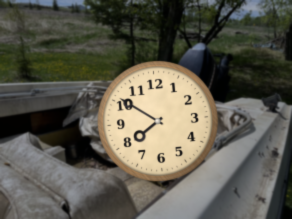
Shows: h=7 m=51
